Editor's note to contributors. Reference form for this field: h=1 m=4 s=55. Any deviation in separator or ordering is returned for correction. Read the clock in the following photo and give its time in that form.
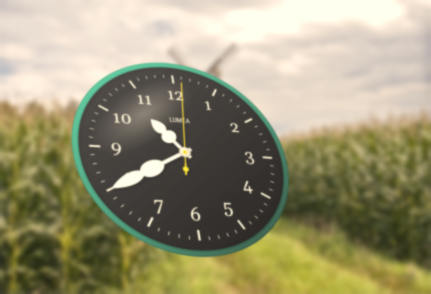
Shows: h=10 m=40 s=1
